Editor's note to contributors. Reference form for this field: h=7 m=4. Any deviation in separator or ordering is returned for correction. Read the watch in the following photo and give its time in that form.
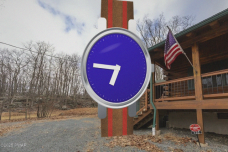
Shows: h=6 m=46
